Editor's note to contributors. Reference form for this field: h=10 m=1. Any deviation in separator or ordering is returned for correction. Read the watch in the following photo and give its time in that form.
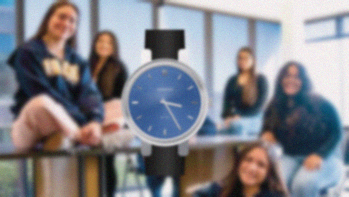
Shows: h=3 m=25
